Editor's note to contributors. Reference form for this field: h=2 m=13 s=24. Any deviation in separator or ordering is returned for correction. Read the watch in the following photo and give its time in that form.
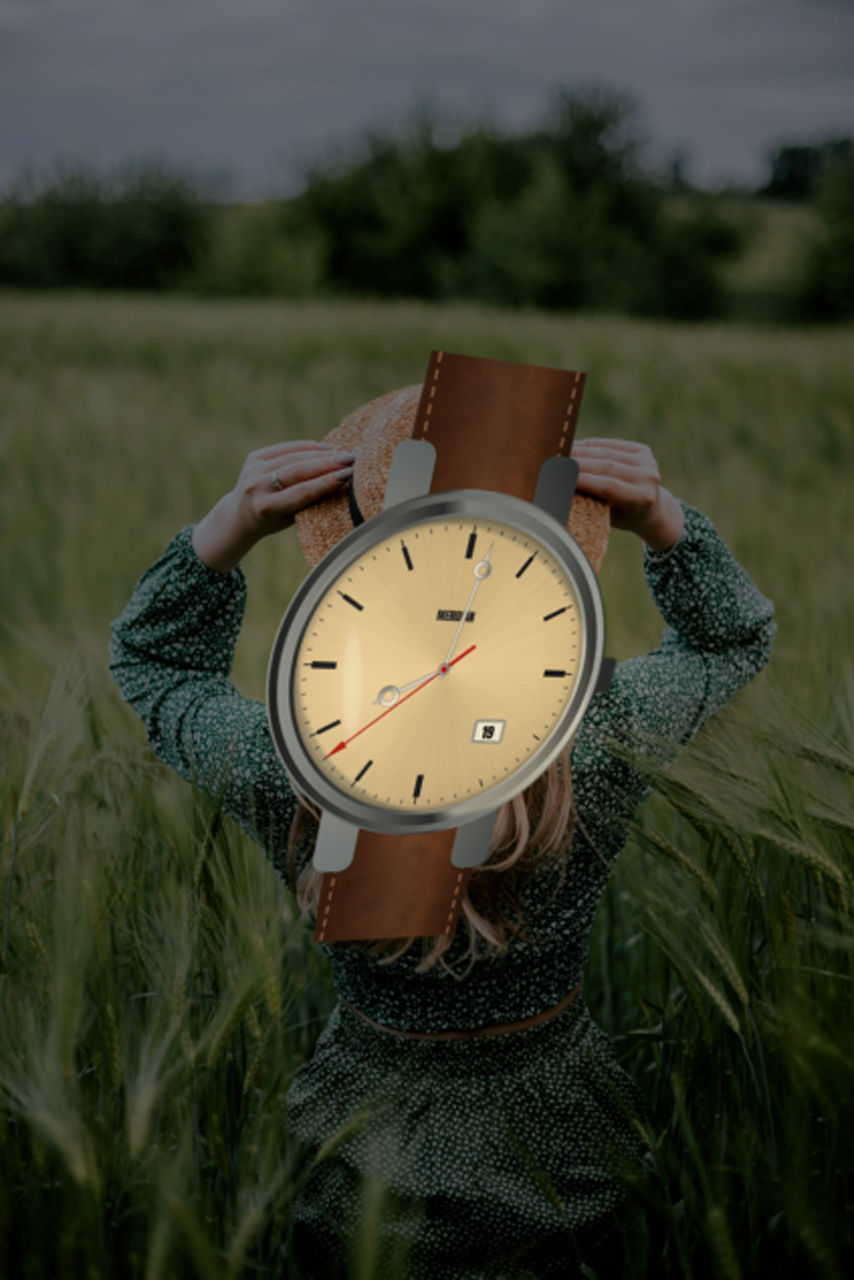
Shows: h=8 m=1 s=38
